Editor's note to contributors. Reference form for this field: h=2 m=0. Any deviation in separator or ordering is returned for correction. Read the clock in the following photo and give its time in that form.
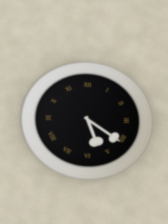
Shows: h=5 m=21
